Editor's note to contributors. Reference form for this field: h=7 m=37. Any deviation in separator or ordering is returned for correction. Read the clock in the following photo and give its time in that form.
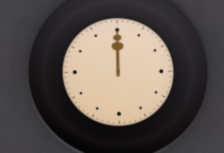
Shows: h=12 m=0
